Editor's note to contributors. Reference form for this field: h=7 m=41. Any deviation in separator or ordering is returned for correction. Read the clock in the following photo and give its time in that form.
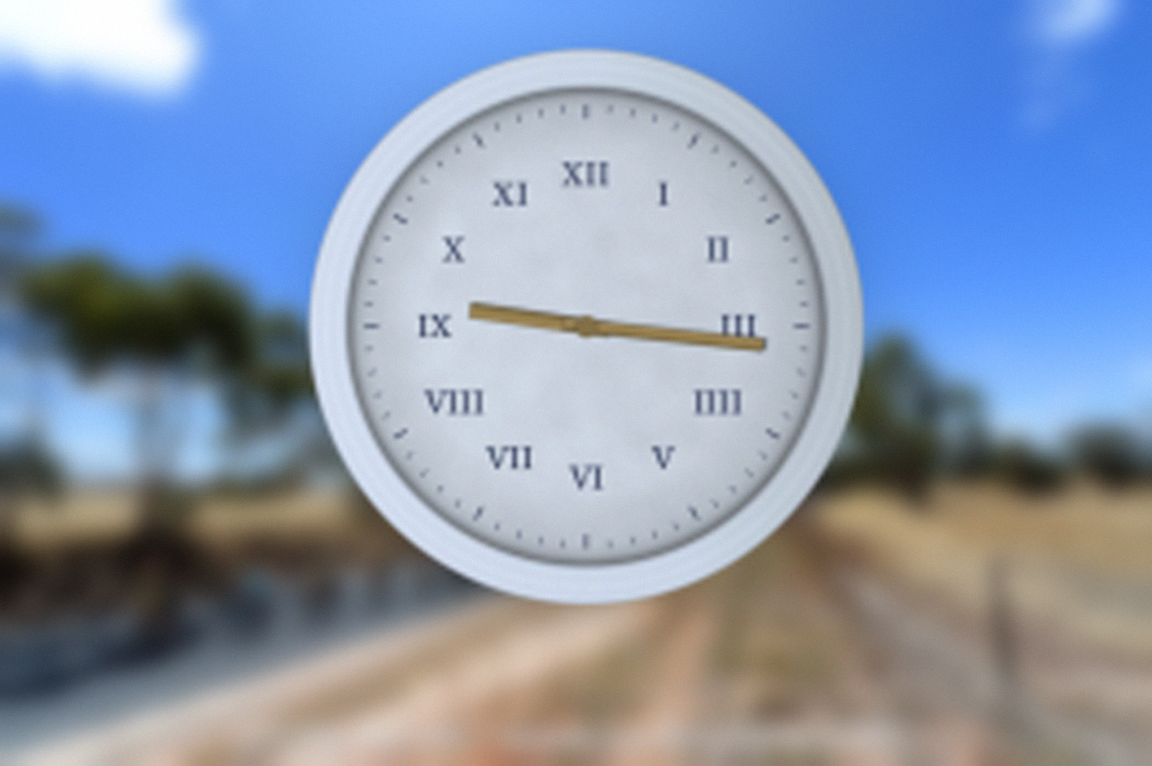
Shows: h=9 m=16
